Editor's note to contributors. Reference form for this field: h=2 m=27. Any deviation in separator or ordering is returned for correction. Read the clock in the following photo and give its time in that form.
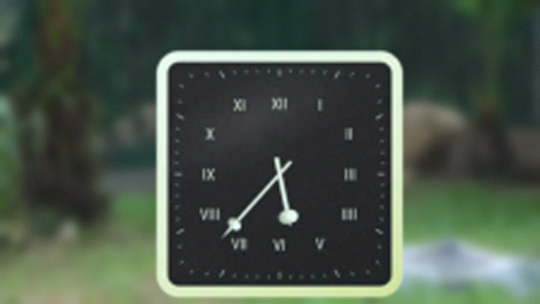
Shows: h=5 m=37
